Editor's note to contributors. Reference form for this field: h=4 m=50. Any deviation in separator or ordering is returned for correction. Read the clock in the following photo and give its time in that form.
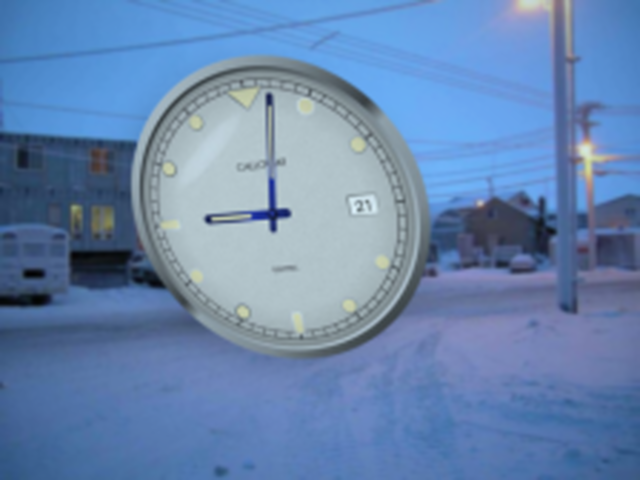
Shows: h=9 m=2
